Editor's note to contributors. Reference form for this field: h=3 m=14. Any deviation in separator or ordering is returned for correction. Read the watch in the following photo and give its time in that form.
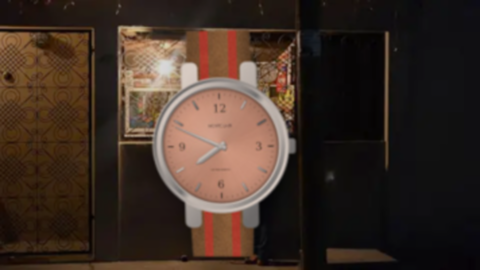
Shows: h=7 m=49
